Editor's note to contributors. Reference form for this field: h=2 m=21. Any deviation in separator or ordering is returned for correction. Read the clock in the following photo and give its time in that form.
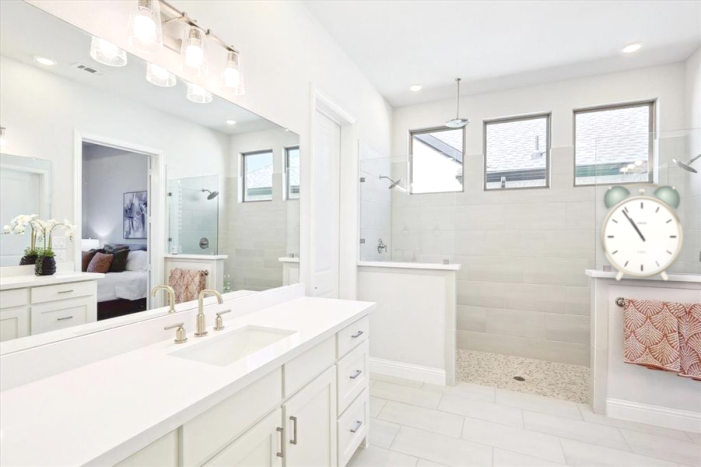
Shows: h=10 m=54
